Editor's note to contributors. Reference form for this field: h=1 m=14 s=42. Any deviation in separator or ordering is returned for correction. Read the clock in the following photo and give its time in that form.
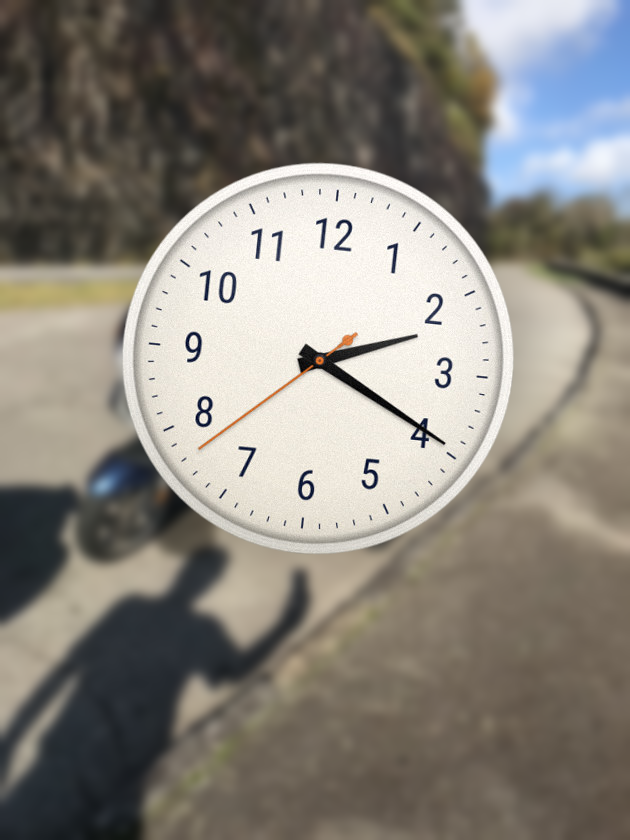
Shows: h=2 m=19 s=38
